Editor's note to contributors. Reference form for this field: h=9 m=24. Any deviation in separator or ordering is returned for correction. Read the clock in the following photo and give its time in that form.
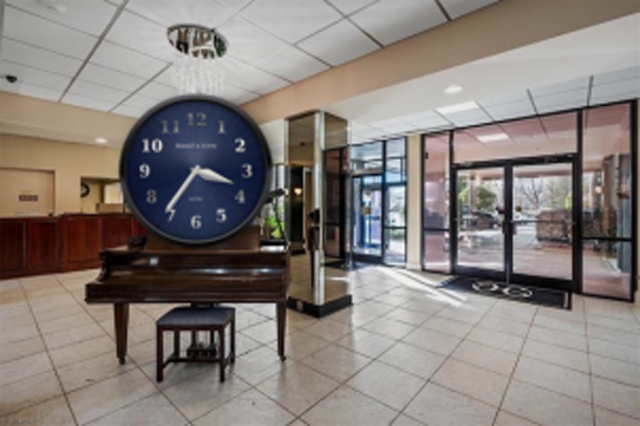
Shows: h=3 m=36
